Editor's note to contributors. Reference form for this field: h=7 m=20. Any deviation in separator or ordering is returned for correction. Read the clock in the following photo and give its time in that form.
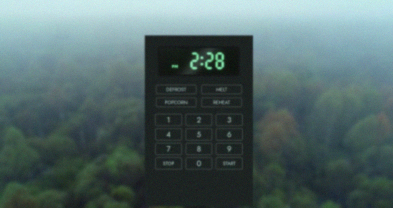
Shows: h=2 m=28
